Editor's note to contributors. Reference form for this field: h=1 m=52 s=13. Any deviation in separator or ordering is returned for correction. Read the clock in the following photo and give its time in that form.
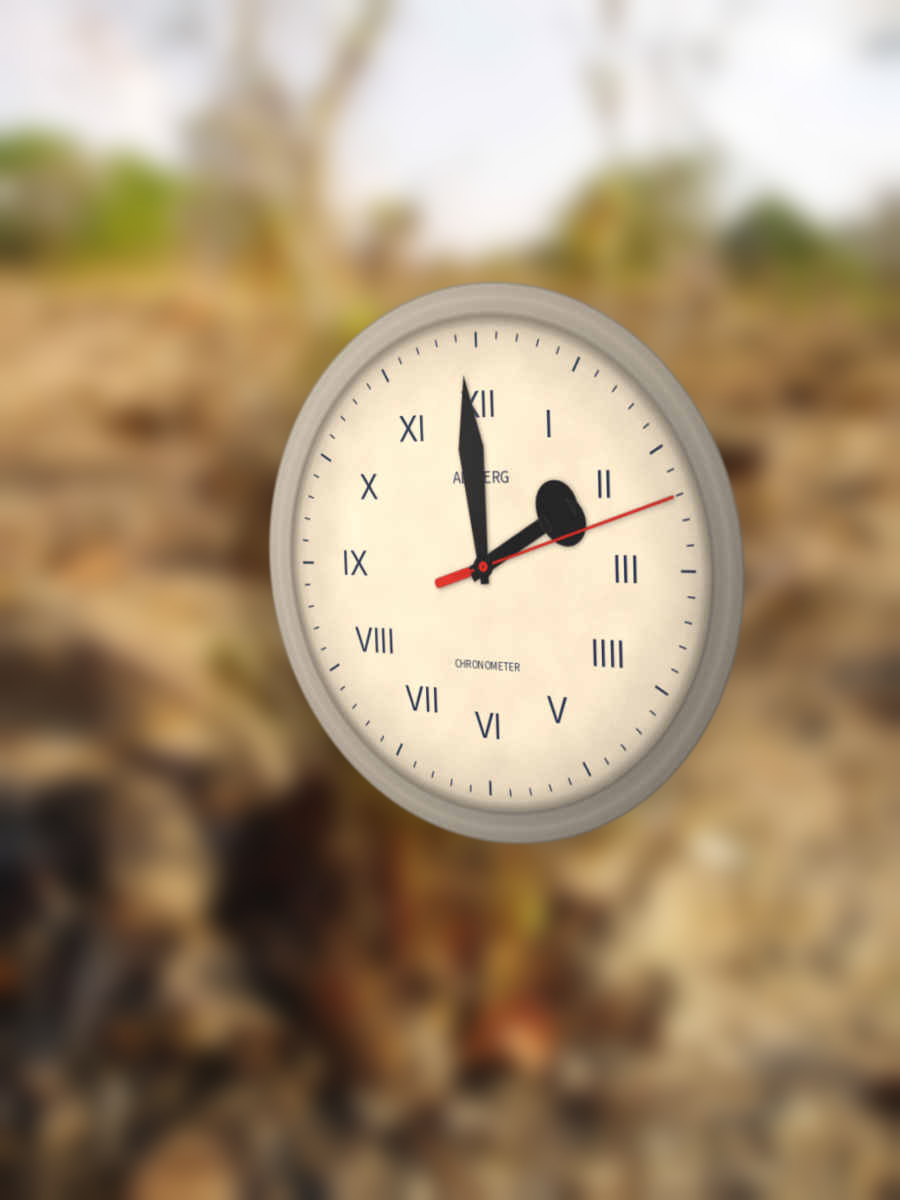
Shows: h=1 m=59 s=12
